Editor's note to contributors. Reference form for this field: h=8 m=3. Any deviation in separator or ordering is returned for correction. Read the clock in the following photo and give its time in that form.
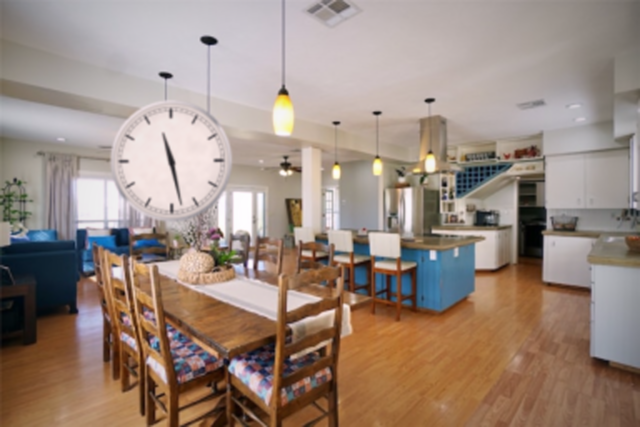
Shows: h=11 m=28
